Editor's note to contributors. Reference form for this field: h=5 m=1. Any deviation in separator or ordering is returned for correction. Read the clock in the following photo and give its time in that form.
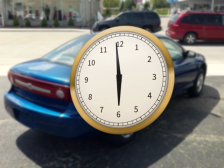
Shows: h=5 m=59
